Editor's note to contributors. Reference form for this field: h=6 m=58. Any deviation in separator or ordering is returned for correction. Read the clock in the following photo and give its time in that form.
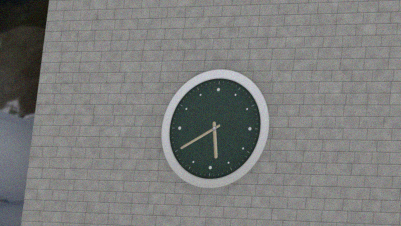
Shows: h=5 m=40
